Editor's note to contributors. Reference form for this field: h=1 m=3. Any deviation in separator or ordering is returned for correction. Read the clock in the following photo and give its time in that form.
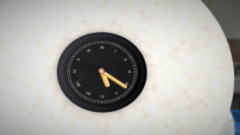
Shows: h=5 m=21
